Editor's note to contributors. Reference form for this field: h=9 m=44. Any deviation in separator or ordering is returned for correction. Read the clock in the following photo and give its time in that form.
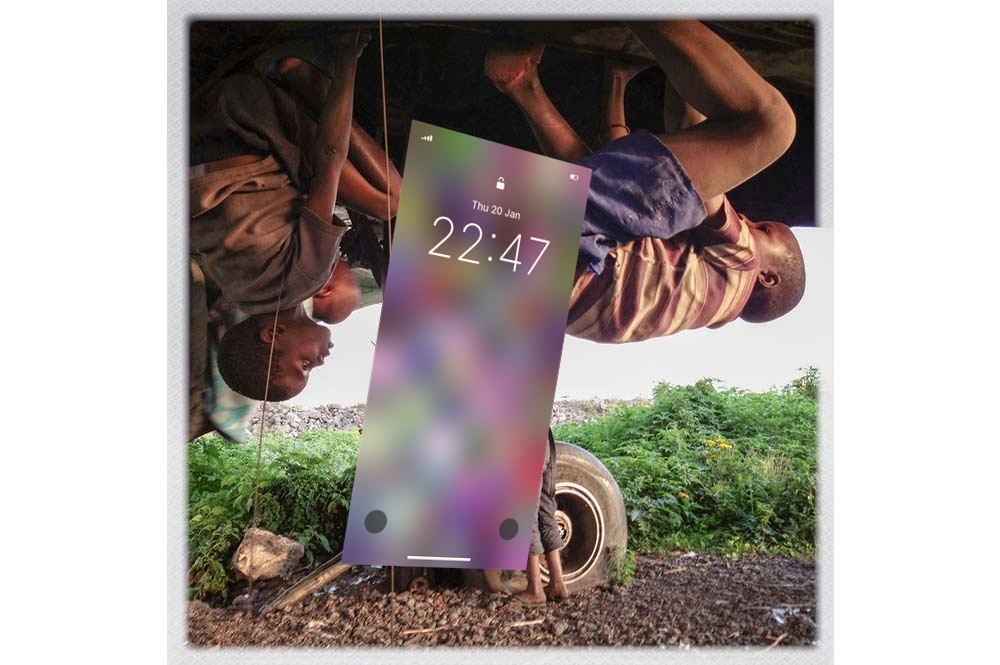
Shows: h=22 m=47
